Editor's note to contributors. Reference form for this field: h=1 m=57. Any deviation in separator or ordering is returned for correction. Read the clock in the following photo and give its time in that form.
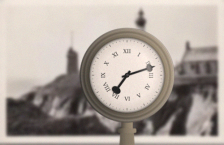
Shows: h=7 m=12
